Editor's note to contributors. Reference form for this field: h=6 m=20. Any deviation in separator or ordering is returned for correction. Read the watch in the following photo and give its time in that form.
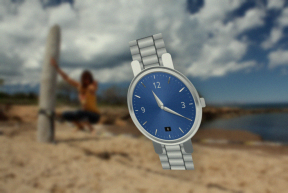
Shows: h=11 m=20
